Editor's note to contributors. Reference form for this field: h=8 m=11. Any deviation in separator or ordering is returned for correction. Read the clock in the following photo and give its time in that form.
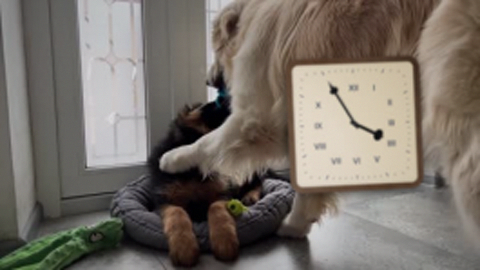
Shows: h=3 m=55
